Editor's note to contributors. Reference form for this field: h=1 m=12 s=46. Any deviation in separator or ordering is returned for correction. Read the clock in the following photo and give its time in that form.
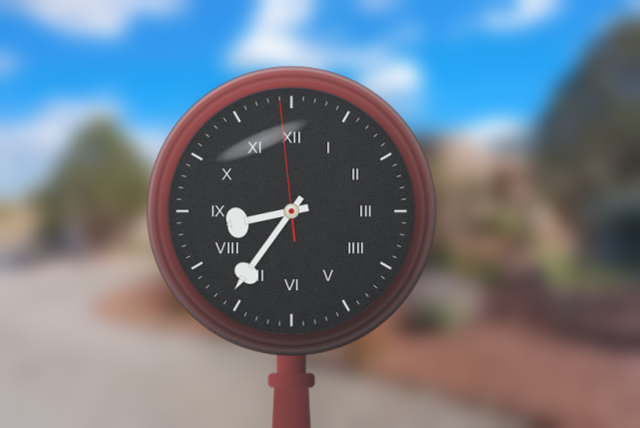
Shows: h=8 m=35 s=59
